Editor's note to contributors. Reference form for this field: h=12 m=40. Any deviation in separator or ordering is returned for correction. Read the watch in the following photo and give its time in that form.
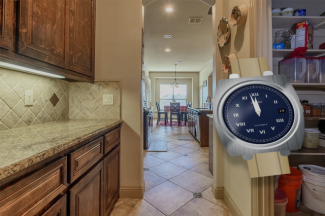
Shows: h=11 m=58
